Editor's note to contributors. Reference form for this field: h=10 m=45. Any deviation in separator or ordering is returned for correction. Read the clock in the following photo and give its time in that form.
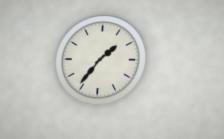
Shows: h=1 m=36
